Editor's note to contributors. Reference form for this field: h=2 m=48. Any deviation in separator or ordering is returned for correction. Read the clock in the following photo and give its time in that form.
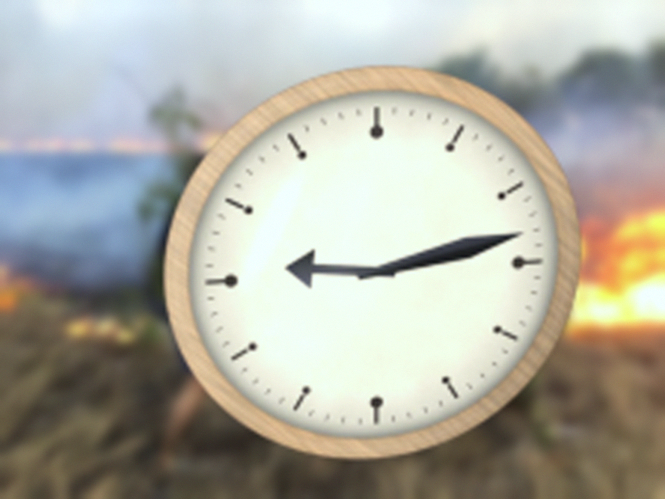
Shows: h=9 m=13
